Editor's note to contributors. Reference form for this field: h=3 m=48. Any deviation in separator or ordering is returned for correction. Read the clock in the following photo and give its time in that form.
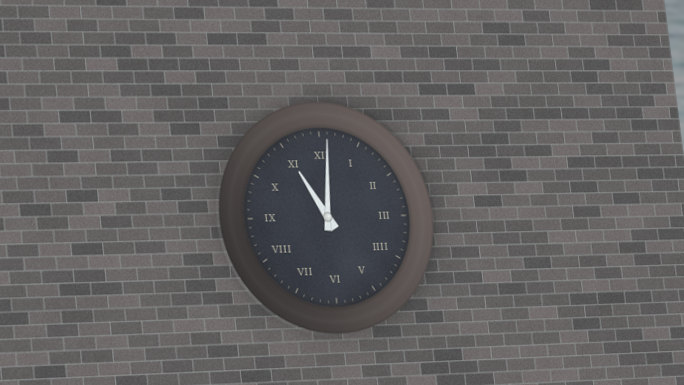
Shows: h=11 m=1
